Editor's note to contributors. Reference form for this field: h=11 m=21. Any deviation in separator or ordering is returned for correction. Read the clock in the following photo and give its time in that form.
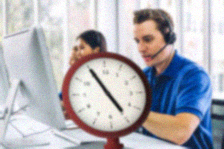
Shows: h=4 m=55
